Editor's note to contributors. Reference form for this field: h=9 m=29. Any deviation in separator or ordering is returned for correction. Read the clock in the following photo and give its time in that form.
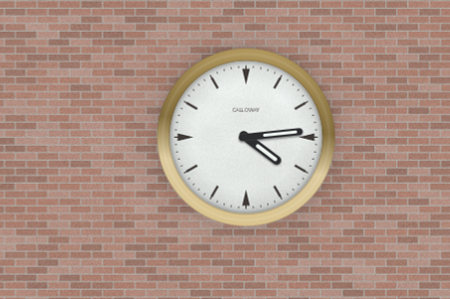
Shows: h=4 m=14
